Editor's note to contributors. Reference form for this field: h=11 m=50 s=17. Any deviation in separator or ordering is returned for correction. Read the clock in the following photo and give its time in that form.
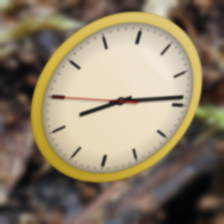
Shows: h=8 m=13 s=45
